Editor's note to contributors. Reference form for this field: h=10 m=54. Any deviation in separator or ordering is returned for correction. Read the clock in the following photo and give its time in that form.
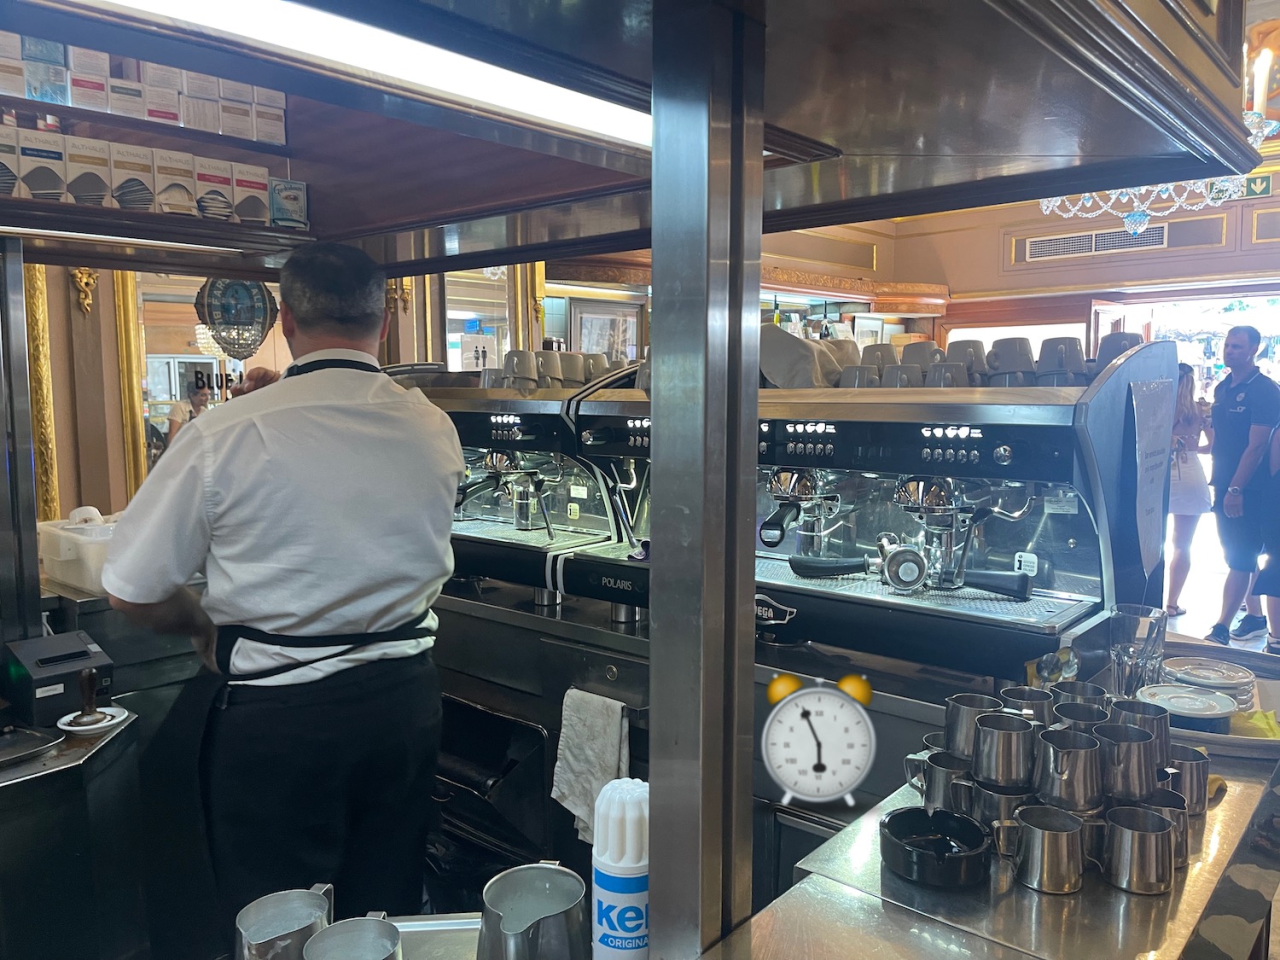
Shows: h=5 m=56
